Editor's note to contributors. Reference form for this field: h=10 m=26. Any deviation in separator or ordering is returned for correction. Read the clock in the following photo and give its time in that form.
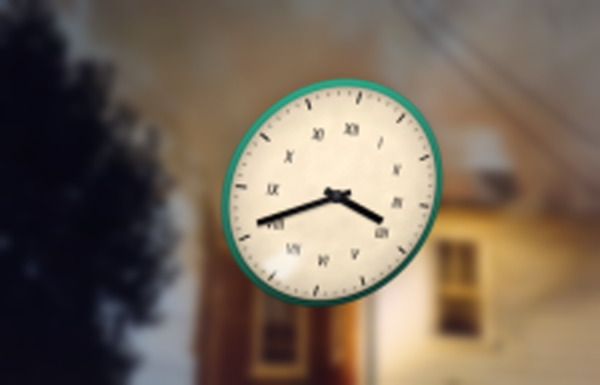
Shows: h=3 m=41
